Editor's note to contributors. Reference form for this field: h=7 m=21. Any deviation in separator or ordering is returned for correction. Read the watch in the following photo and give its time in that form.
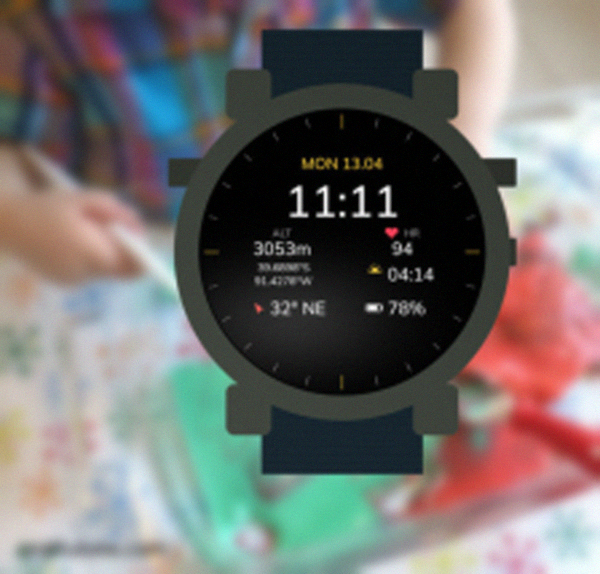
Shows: h=11 m=11
